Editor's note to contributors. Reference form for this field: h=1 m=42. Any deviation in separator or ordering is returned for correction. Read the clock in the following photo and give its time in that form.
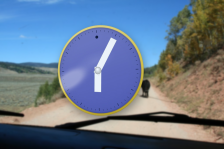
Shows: h=6 m=5
